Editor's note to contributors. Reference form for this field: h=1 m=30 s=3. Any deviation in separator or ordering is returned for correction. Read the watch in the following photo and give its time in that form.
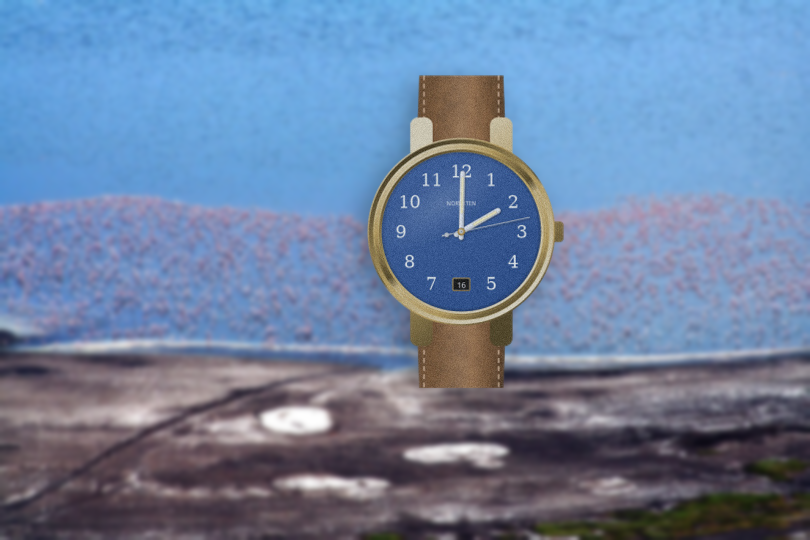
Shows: h=2 m=0 s=13
